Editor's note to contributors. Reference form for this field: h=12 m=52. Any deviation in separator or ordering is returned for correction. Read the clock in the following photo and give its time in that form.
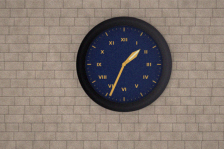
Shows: h=1 m=34
